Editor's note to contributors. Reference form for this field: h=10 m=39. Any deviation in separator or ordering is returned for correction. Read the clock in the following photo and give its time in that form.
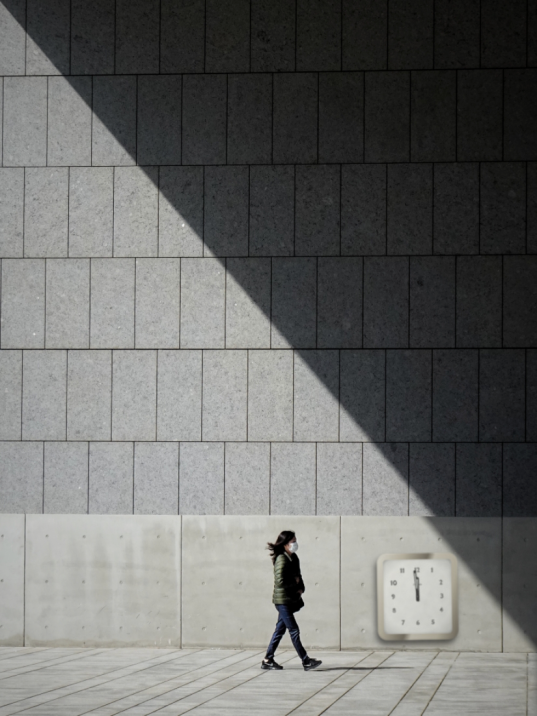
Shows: h=11 m=59
